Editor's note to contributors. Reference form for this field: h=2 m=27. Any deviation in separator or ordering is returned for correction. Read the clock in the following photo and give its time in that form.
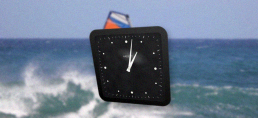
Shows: h=1 m=2
